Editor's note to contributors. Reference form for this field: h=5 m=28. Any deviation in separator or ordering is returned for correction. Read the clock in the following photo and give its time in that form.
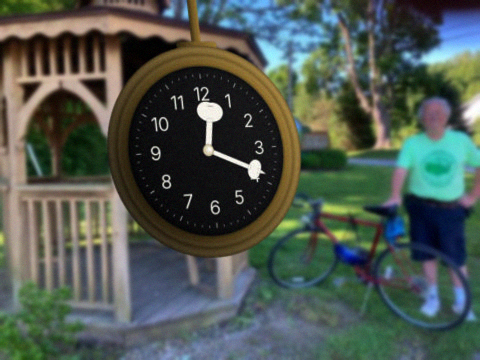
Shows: h=12 m=19
